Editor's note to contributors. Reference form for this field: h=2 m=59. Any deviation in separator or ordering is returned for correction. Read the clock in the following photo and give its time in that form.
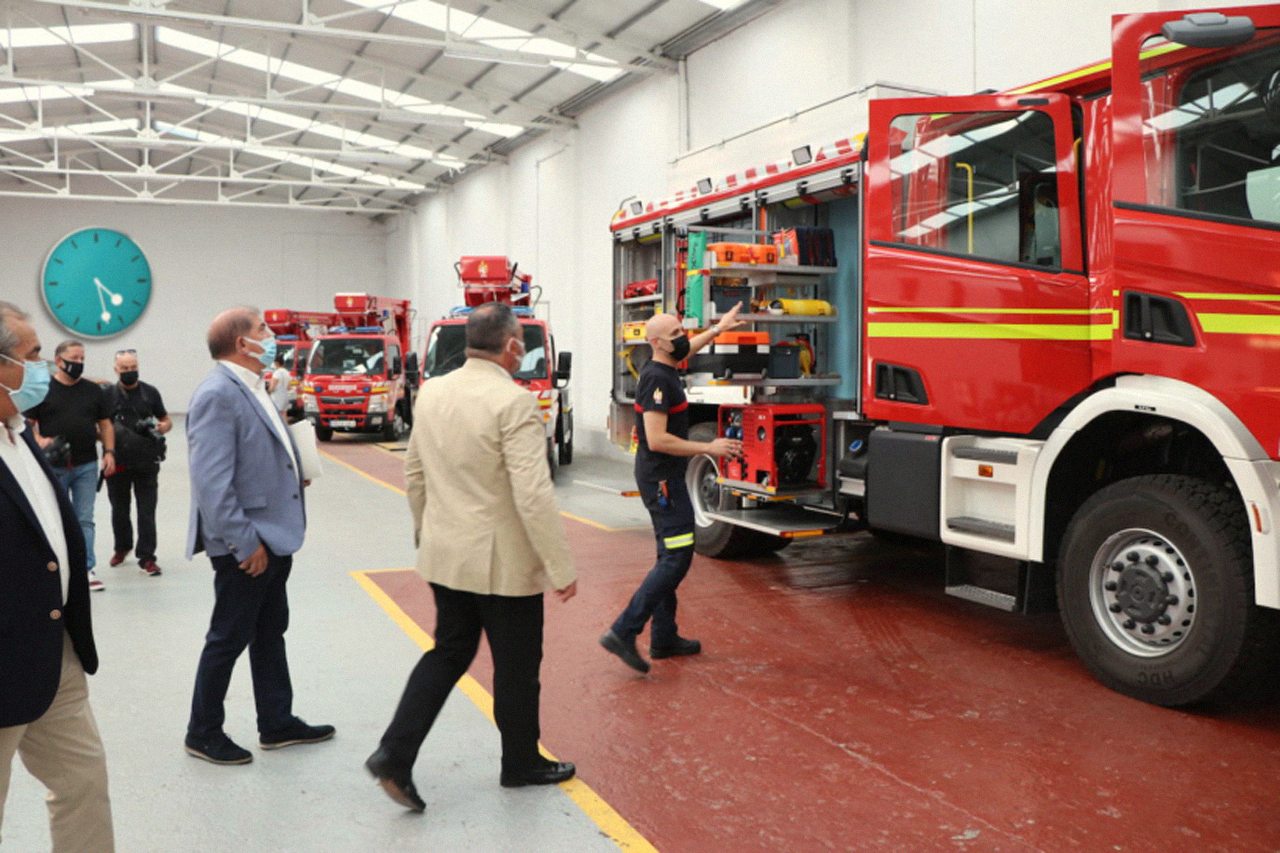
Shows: h=4 m=28
